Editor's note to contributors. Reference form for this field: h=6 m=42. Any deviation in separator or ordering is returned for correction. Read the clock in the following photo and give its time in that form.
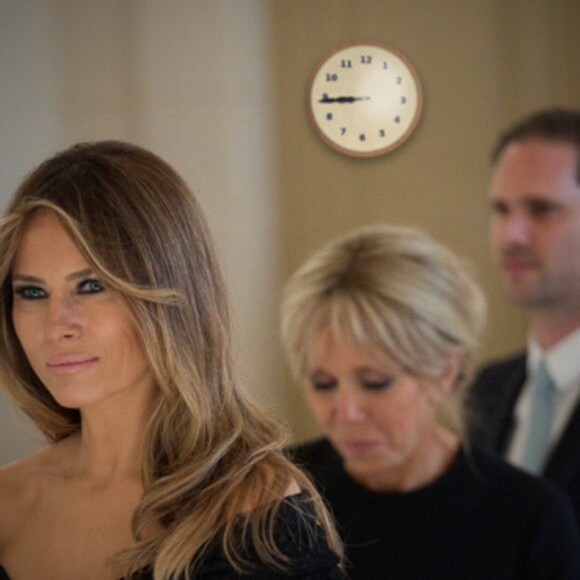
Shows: h=8 m=44
